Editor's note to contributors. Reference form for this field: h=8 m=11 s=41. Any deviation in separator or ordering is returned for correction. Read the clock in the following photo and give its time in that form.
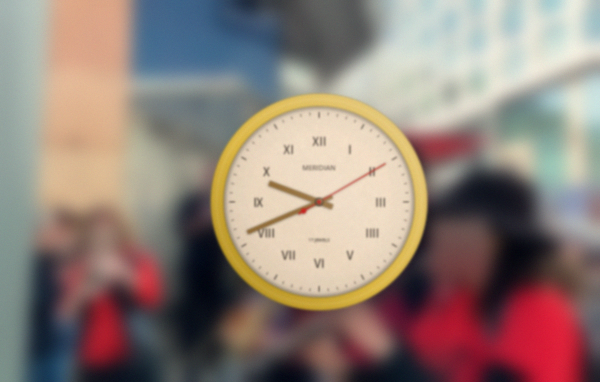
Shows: h=9 m=41 s=10
